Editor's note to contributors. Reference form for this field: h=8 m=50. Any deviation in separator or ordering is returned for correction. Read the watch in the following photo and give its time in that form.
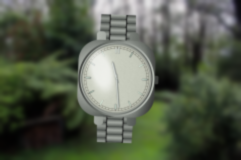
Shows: h=11 m=29
